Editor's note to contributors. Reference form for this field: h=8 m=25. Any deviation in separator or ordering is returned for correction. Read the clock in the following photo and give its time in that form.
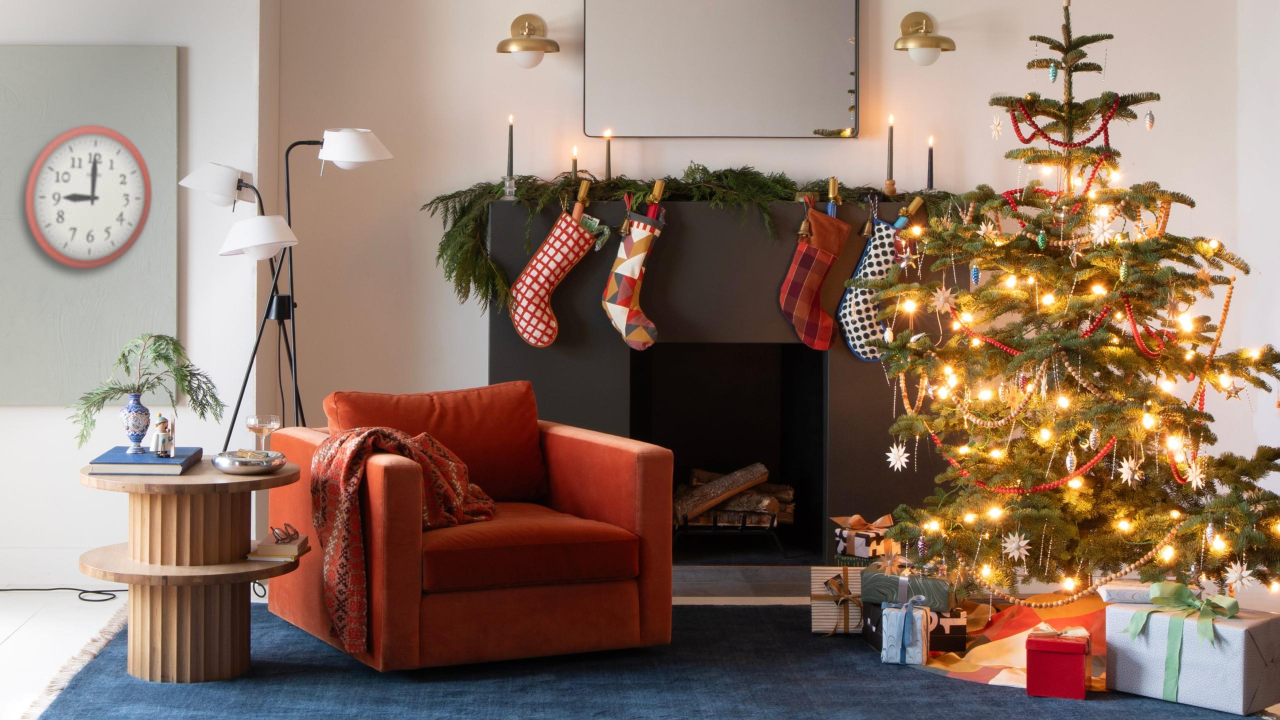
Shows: h=9 m=0
